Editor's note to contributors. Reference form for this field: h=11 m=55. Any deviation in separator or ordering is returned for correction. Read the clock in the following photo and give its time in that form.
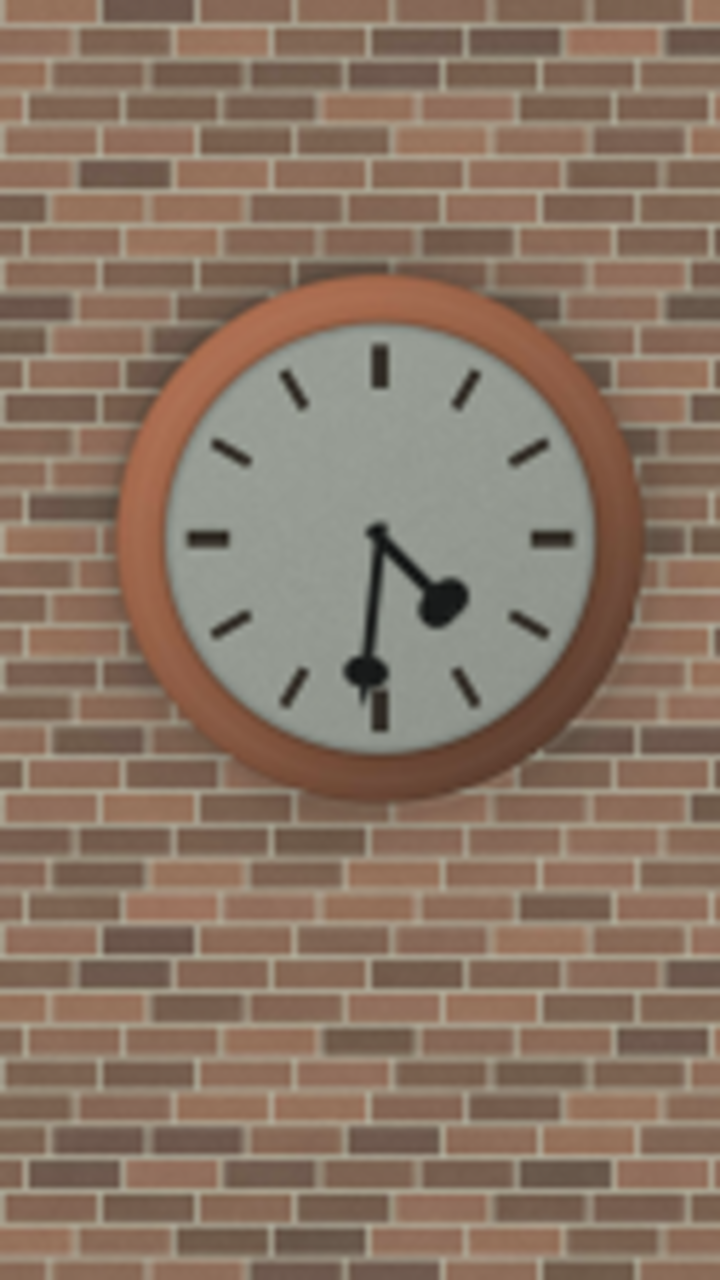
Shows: h=4 m=31
